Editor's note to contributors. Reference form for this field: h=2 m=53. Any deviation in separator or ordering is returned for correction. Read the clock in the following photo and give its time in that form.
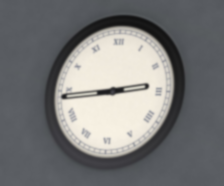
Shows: h=2 m=44
